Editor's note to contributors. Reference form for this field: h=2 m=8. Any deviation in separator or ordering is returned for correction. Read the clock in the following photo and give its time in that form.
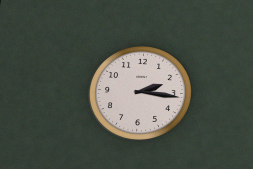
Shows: h=2 m=16
